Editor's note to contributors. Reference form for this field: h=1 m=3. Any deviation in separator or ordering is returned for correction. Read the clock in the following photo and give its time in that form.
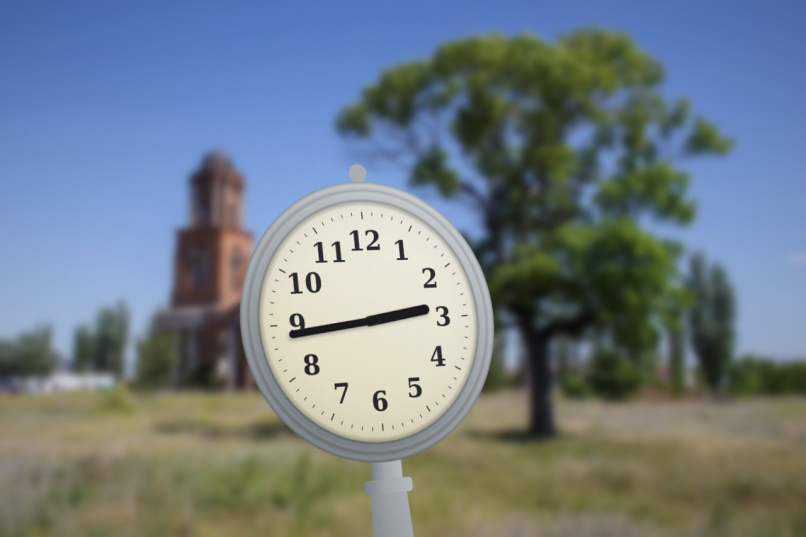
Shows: h=2 m=44
